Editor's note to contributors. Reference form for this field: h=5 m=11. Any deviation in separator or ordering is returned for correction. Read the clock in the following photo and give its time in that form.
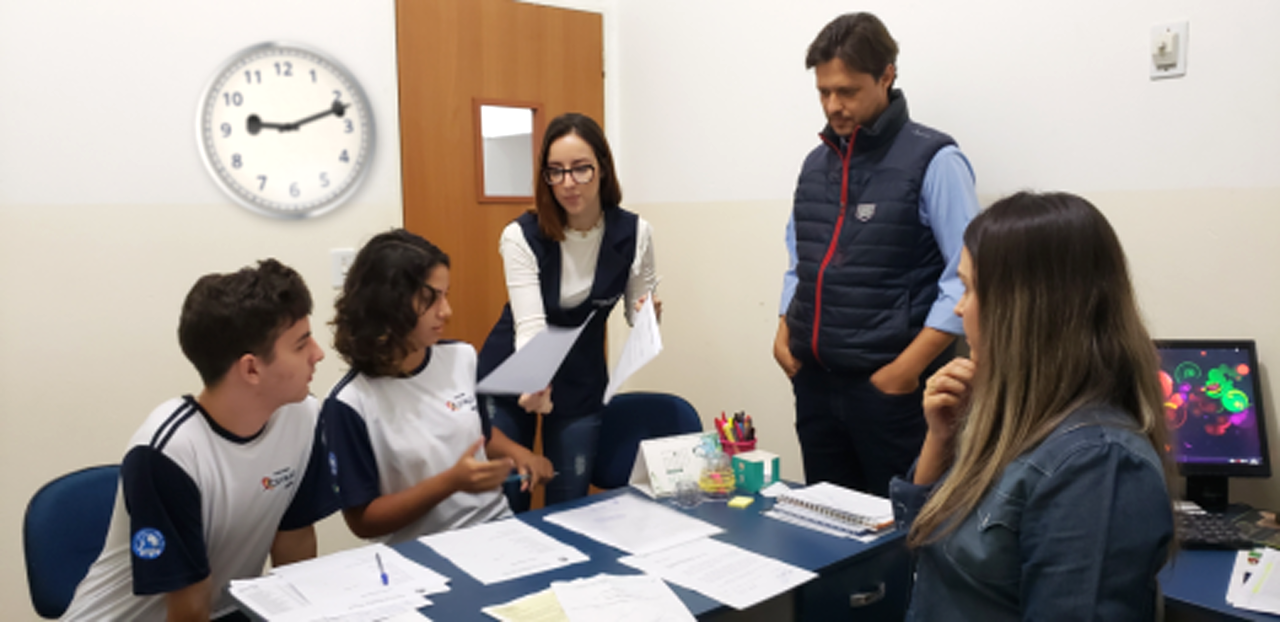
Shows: h=9 m=12
